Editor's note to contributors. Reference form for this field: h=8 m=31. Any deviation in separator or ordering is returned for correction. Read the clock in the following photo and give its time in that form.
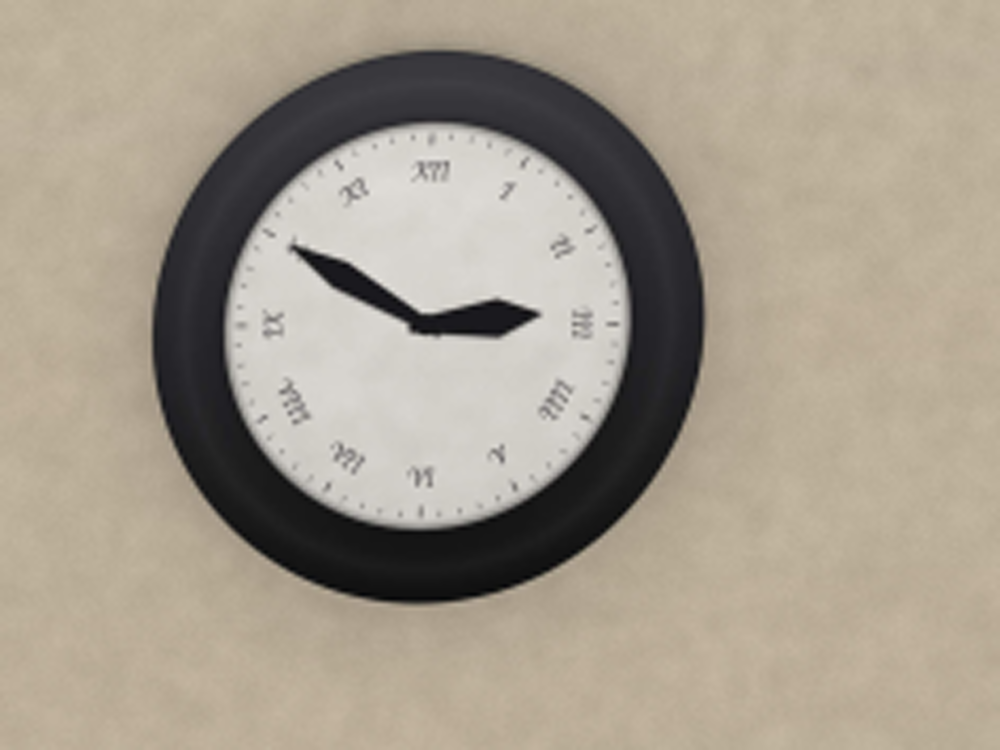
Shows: h=2 m=50
